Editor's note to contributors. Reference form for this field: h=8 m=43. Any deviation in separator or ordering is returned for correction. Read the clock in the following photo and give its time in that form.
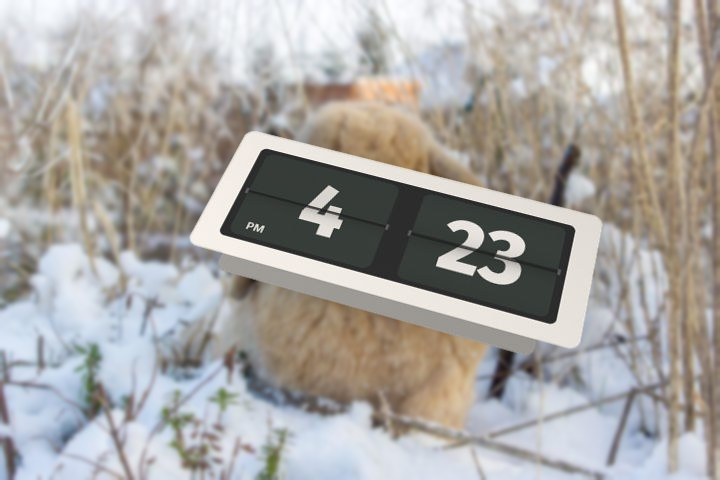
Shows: h=4 m=23
